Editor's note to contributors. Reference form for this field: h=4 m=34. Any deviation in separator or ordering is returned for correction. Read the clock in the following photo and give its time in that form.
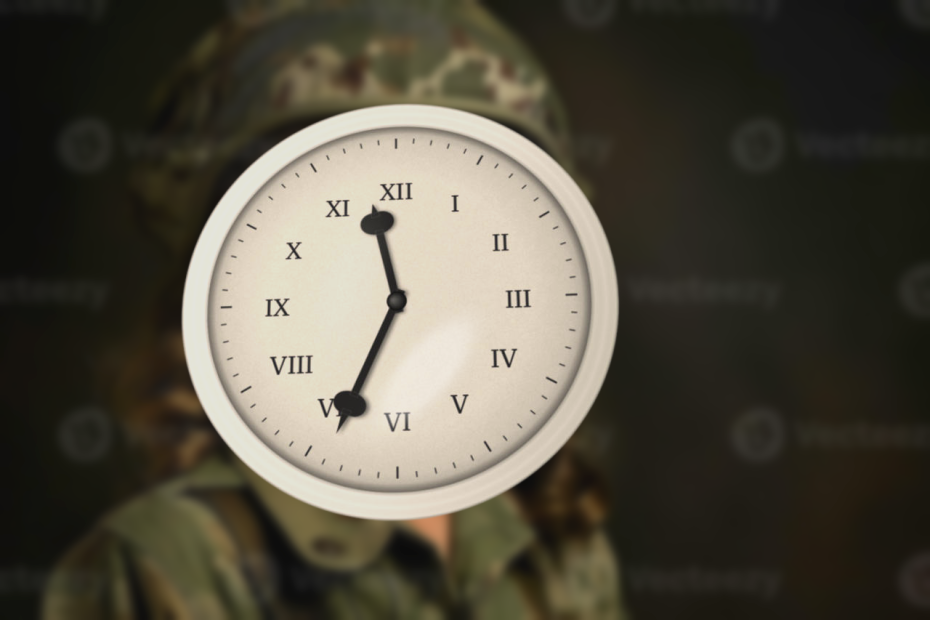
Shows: h=11 m=34
